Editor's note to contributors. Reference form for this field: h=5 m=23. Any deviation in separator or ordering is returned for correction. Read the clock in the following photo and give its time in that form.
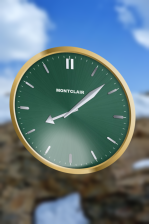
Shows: h=8 m=8
